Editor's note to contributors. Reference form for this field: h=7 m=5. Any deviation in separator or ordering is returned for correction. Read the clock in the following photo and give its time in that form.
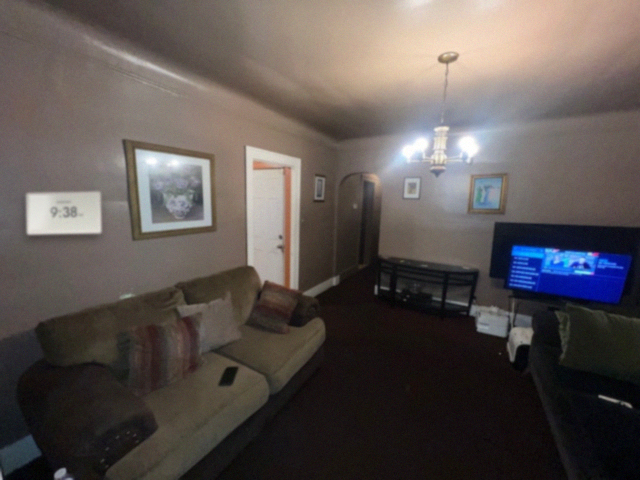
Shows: h=9 m=38
